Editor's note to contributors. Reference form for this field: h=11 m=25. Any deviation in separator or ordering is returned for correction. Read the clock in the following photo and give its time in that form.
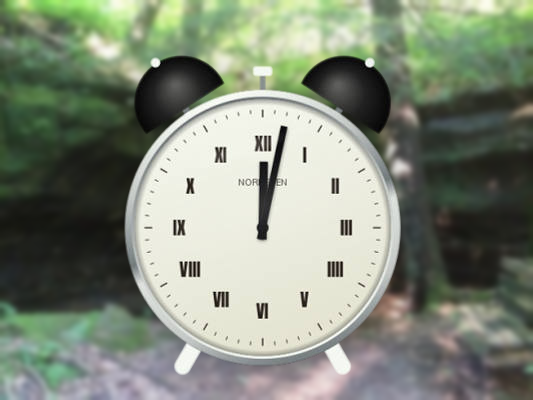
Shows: h=12 m=2
